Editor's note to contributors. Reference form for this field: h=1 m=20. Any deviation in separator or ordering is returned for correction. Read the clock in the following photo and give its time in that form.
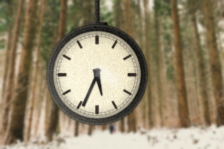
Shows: h=5 m=34
